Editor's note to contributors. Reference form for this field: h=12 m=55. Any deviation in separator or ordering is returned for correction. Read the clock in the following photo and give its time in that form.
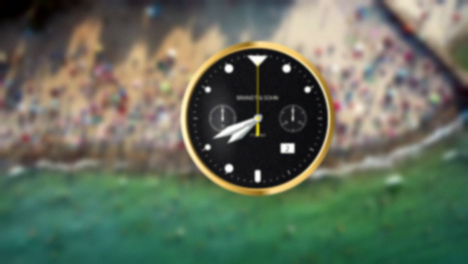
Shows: h=7 m=41
